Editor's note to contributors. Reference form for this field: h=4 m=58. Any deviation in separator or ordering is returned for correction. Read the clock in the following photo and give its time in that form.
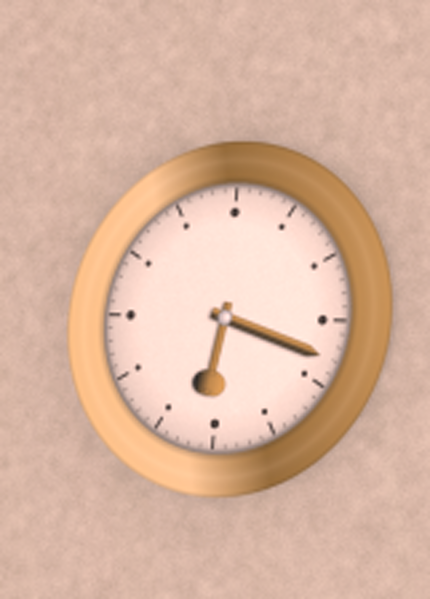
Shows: h=6 m=18
